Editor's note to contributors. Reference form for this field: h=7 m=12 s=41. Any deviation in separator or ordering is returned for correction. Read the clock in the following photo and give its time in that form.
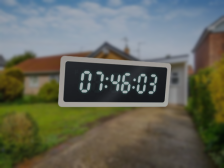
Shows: h=7 m=46 s=3
